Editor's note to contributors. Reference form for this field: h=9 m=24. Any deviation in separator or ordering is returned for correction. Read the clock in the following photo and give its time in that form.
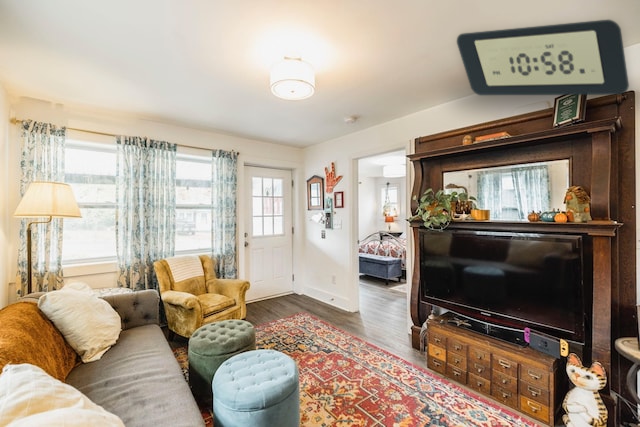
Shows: h=10 m=58
